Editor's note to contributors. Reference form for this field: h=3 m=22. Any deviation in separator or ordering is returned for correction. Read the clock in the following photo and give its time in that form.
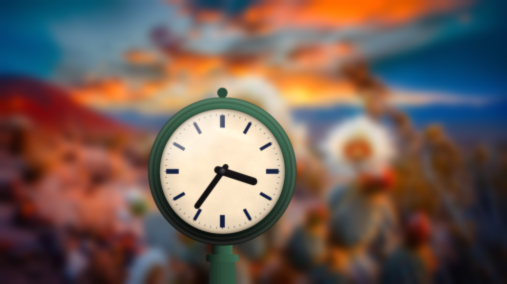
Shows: h=3 m=36
